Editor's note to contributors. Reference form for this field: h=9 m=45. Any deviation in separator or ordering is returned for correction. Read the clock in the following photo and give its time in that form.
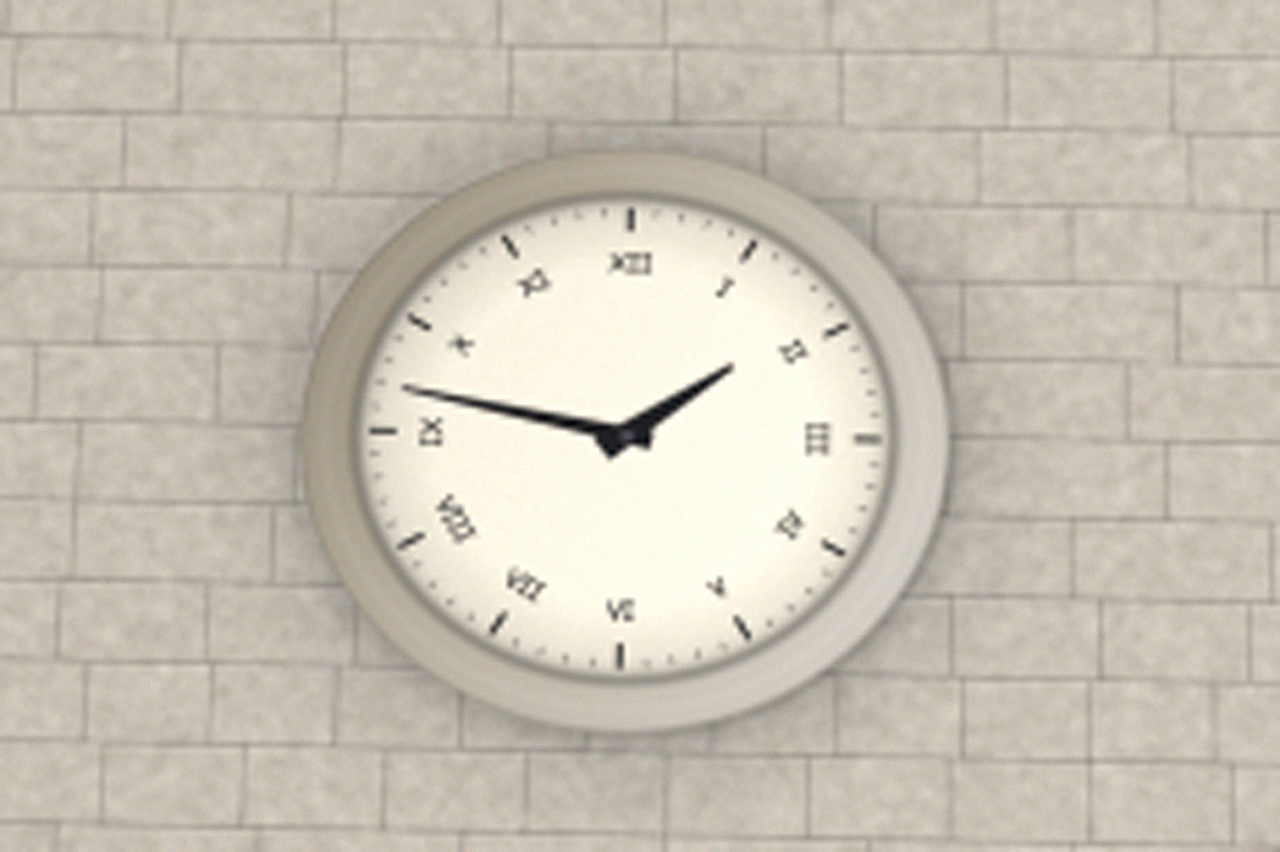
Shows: h=1 m=47
